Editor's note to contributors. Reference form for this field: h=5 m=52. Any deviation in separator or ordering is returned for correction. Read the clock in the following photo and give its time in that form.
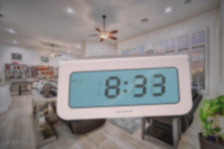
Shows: h=8 m=33
